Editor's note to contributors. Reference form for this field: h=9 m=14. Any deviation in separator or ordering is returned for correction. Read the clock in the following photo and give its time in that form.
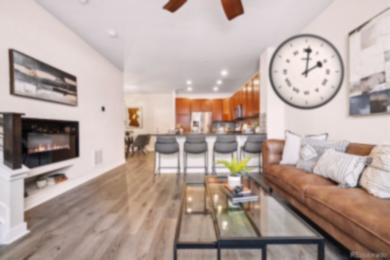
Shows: h=2 m=1
